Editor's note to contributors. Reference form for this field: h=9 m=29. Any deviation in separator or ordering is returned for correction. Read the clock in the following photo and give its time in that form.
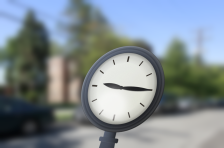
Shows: h=9 m=15
